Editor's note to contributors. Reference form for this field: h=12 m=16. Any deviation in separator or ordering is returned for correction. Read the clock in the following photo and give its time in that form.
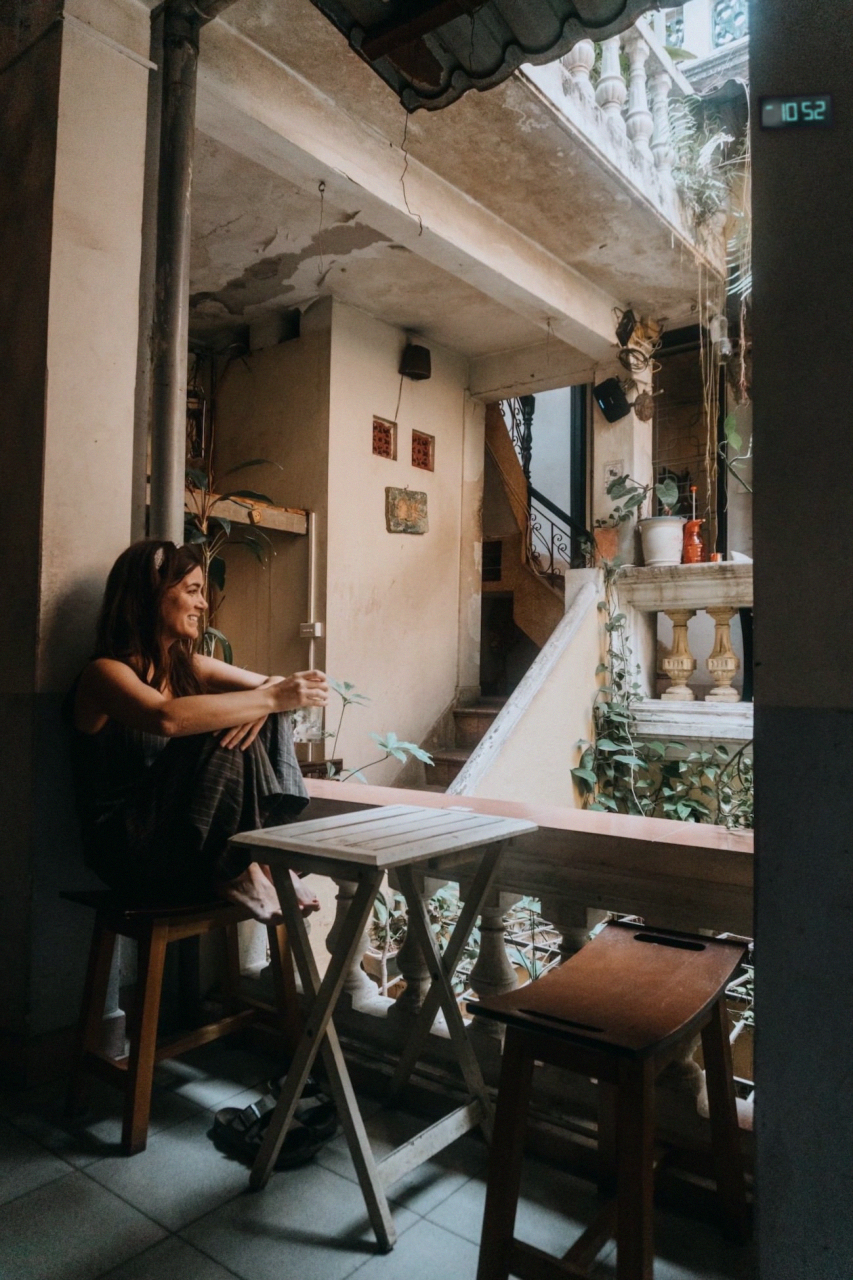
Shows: h=10 m=52
